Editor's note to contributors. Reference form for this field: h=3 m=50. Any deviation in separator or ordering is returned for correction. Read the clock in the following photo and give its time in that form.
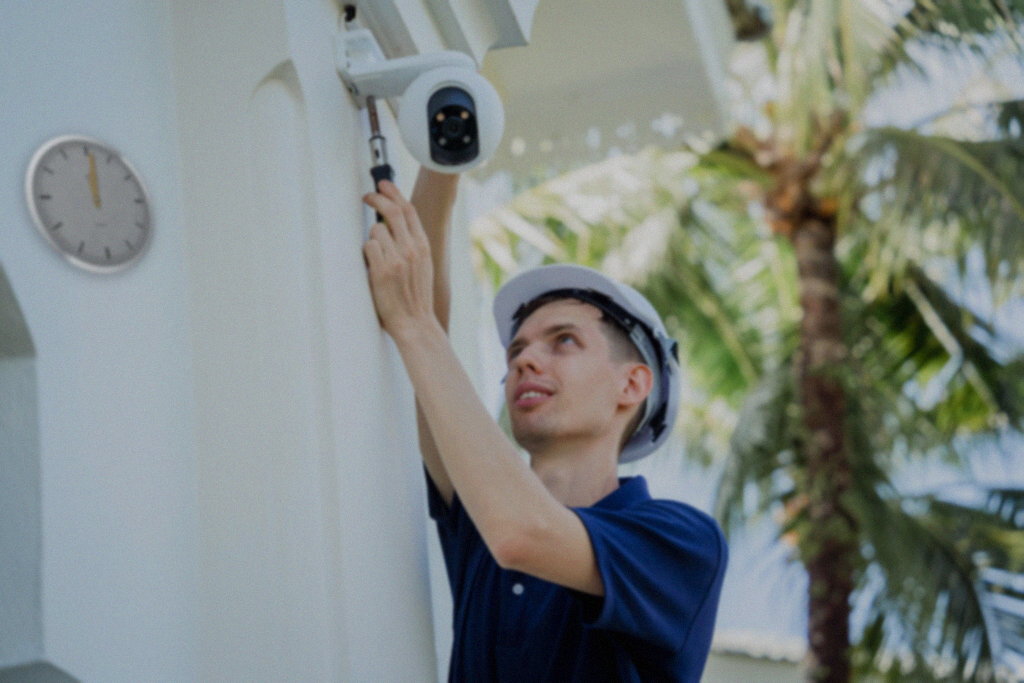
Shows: h=12 m=1
